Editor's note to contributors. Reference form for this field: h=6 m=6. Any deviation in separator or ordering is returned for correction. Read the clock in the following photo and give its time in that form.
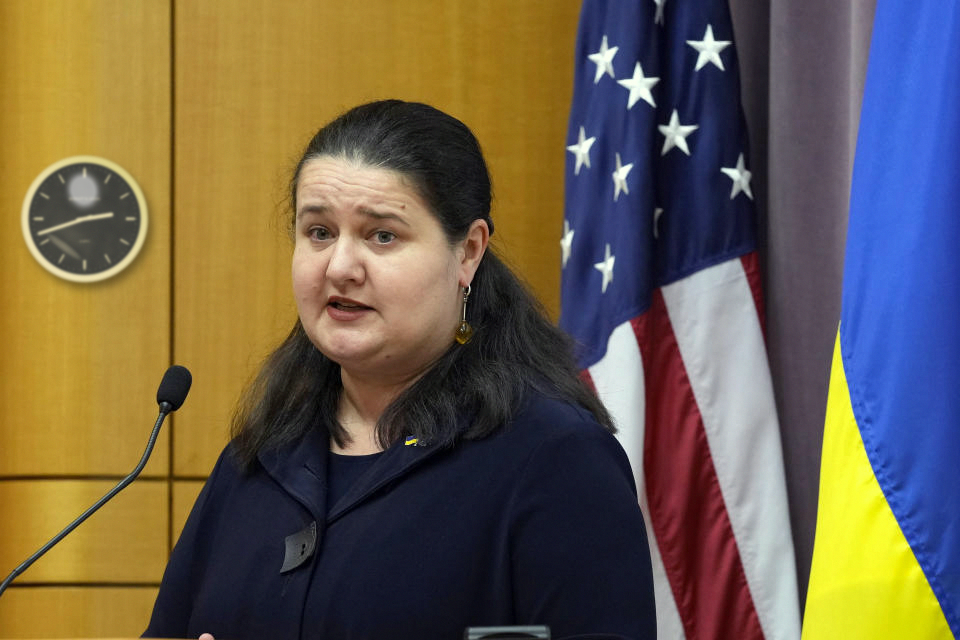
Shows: h=2 m=42
